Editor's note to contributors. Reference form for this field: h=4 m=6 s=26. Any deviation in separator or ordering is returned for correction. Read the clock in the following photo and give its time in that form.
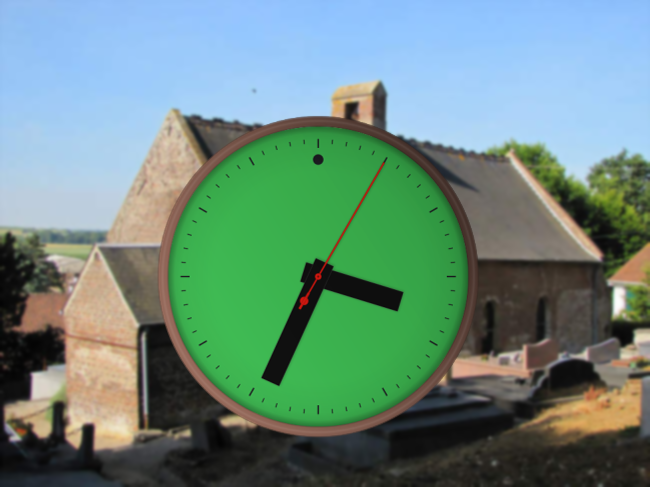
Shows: h=3 m=34 s=5
